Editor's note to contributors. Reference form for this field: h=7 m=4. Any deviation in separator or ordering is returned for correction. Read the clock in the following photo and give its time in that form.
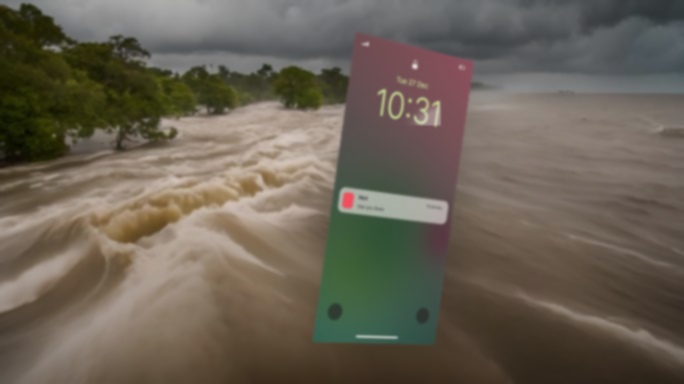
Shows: h=10 m=31
